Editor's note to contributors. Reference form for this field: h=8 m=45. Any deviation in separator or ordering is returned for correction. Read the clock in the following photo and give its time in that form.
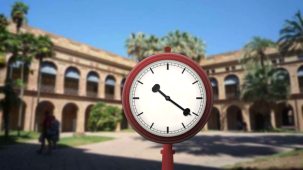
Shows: h=10 m=21
